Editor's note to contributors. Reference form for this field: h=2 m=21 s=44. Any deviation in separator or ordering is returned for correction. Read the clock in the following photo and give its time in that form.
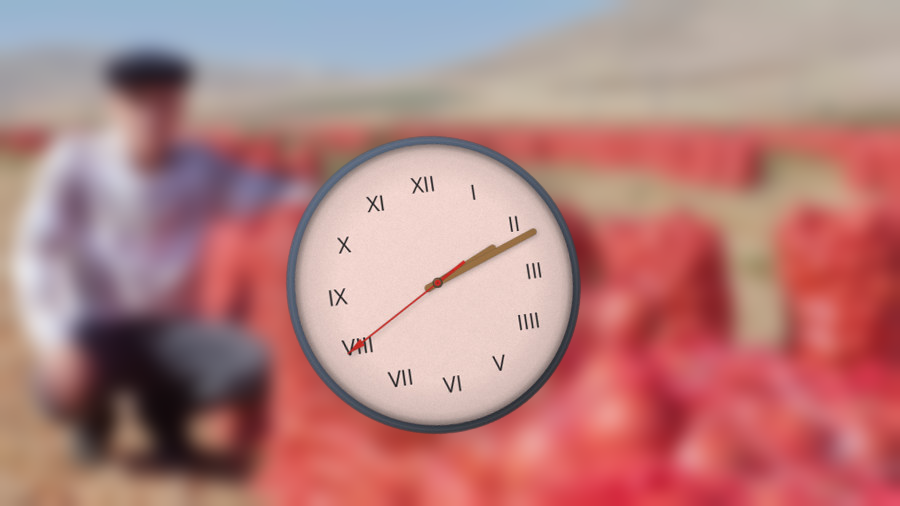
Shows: h=2 m=11 s=40
